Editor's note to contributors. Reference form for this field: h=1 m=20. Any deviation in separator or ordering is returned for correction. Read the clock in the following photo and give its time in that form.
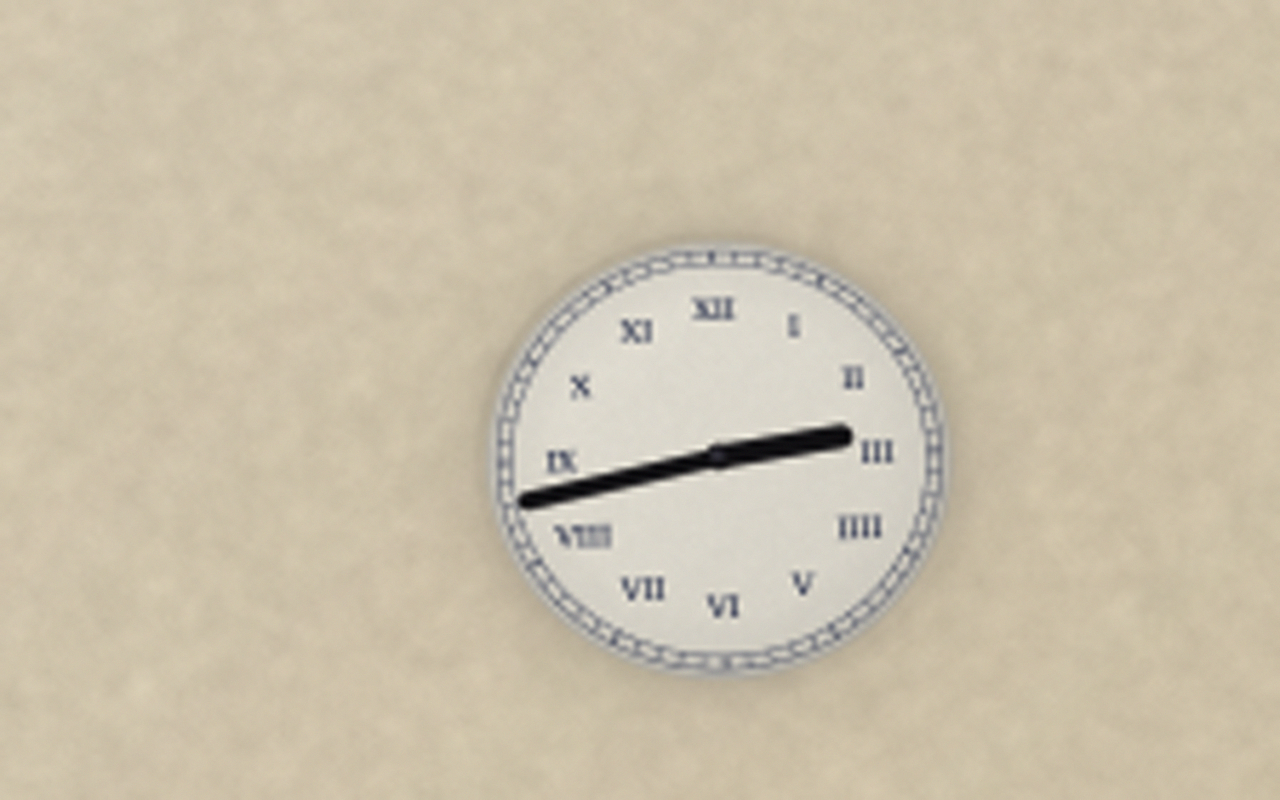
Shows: h=2 m=43
